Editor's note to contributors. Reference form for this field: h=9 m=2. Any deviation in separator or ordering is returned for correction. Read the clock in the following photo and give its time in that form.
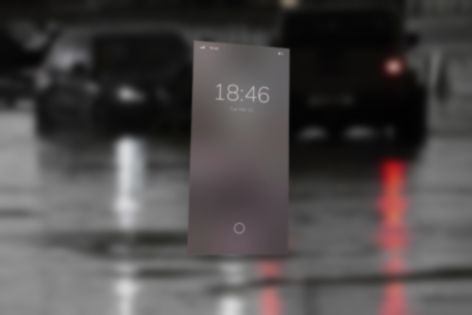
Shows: h=18 m=46
